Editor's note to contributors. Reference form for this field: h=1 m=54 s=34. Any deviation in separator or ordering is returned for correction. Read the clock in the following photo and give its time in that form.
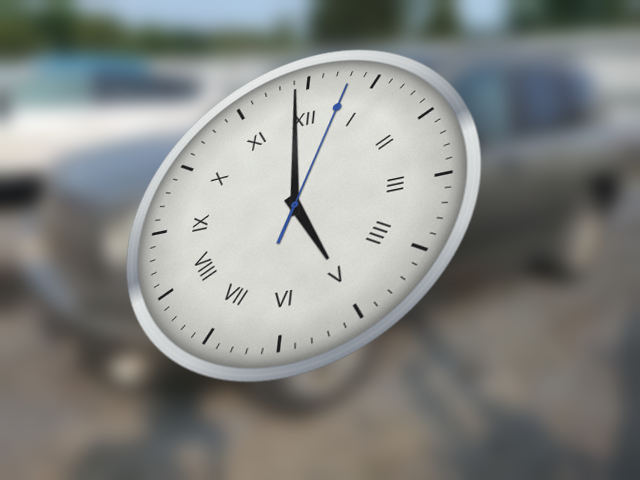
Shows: h=4 m=59 s=3
